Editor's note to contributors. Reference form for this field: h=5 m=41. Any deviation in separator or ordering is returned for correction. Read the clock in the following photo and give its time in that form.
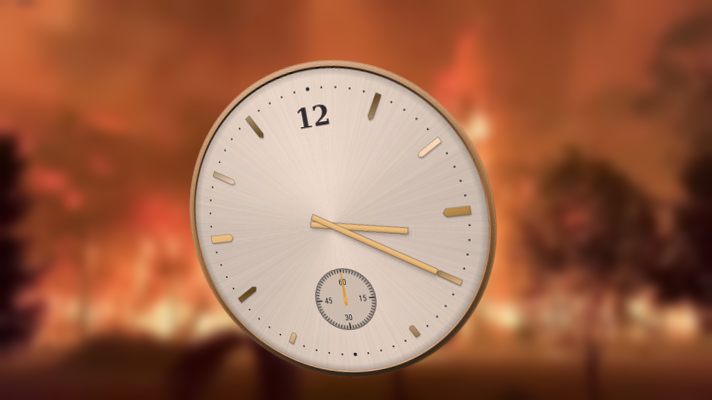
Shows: h=3 m=20
